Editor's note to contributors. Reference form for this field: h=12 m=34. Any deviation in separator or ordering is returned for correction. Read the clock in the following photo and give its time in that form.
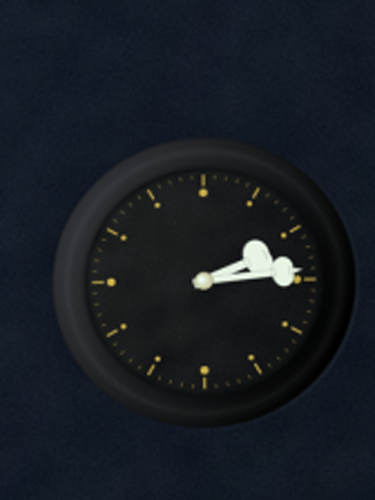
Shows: h=2 m=14
